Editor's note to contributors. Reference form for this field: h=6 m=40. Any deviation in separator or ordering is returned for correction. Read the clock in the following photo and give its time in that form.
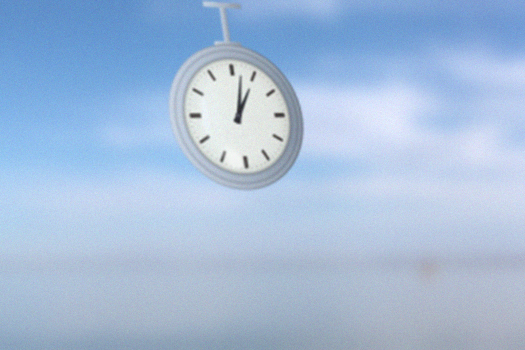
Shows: h=1 m=2
